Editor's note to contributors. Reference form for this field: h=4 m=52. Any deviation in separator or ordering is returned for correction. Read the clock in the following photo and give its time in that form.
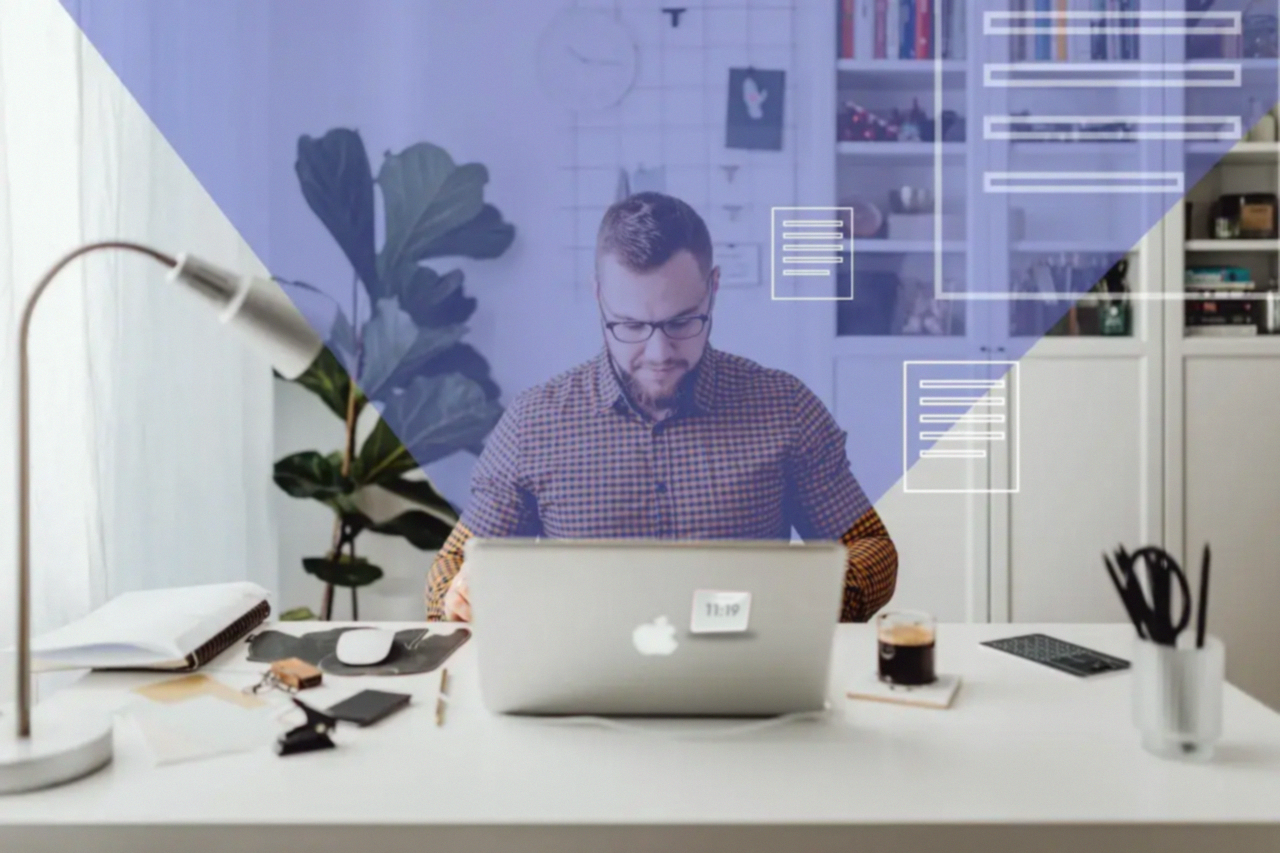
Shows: h=11 m=19
